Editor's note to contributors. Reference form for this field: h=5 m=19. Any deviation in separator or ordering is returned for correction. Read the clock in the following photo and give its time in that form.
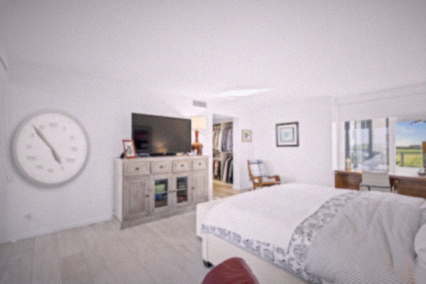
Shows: h=4 m=53
